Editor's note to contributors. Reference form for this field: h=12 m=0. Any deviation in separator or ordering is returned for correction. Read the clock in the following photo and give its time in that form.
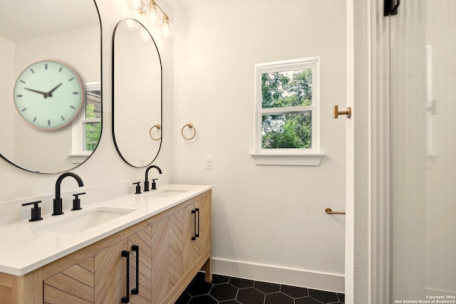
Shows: h=1 m=48
